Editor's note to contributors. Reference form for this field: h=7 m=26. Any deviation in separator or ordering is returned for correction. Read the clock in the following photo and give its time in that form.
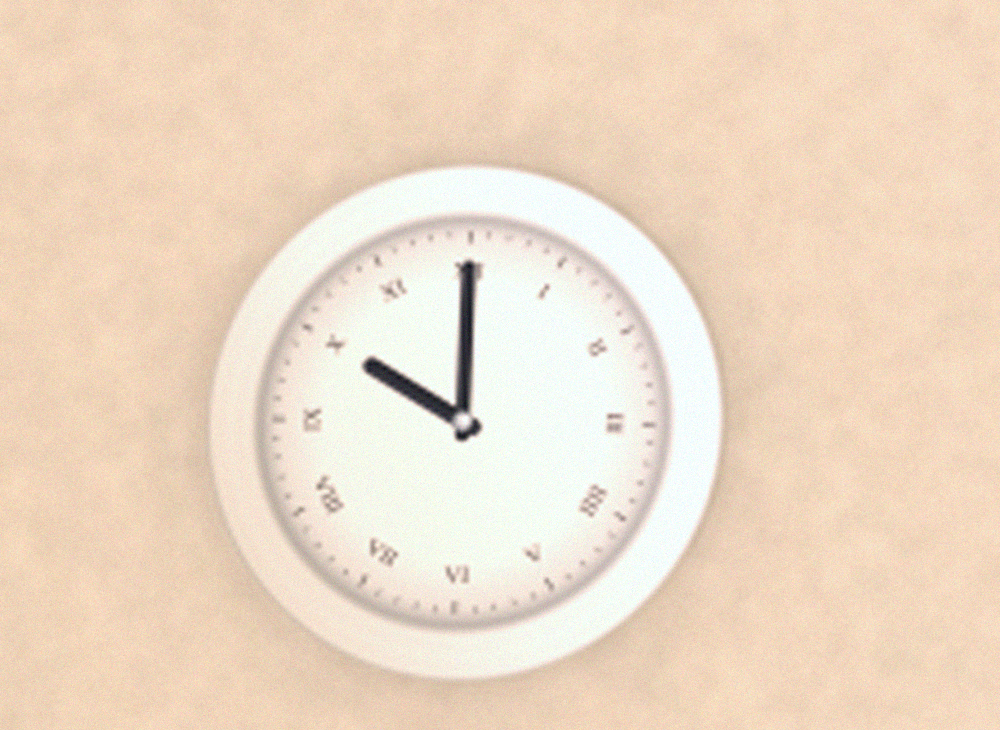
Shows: h=10 m=0
